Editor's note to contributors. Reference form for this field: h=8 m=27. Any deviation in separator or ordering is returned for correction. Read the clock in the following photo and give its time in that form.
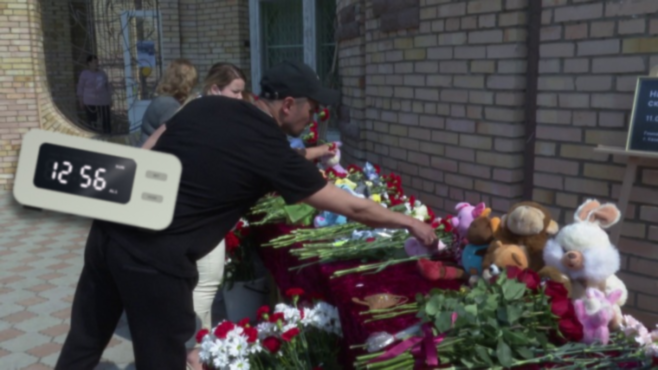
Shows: h=12 m=56
